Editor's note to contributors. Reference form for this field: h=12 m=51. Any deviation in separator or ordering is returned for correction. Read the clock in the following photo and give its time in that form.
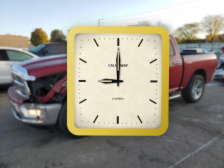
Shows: h=9 m=0
